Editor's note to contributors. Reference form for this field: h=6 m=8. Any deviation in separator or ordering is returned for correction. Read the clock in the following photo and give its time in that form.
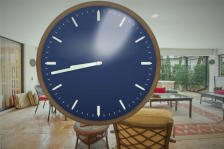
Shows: h=8 m=43
